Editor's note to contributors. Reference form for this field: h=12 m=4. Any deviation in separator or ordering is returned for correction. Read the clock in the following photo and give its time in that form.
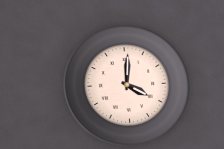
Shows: h=4 m=1
